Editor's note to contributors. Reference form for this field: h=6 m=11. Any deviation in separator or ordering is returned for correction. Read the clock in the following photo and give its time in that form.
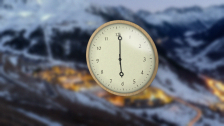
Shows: h=6 m=1
